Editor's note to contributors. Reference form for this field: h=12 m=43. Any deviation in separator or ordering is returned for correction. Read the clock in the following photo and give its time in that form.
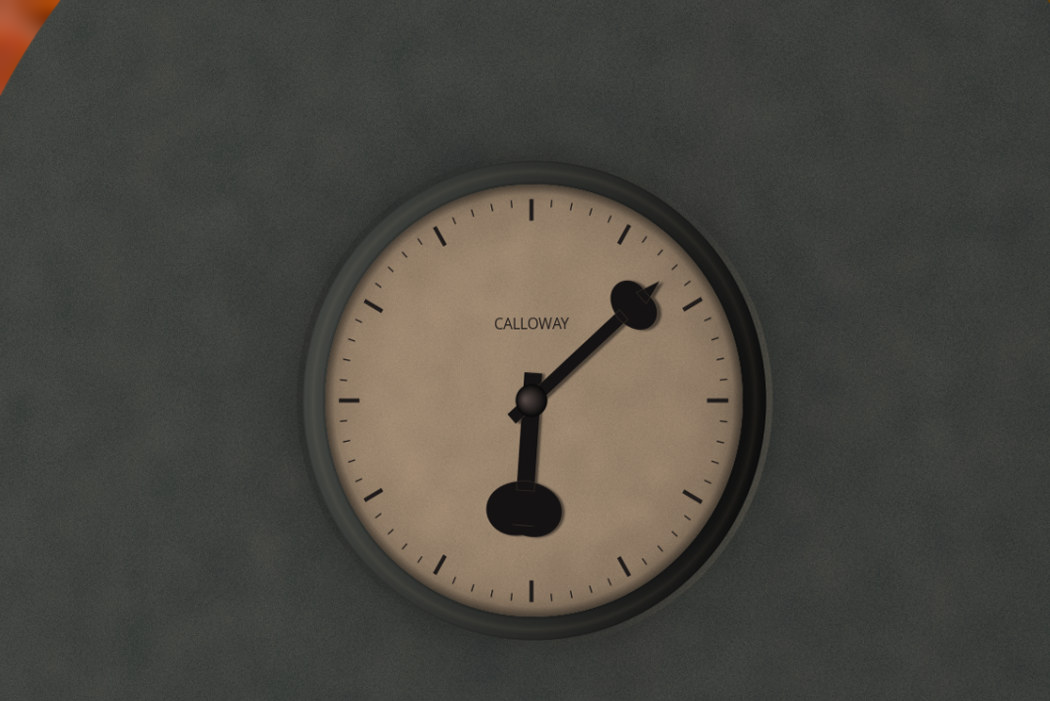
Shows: h=6 m=8
